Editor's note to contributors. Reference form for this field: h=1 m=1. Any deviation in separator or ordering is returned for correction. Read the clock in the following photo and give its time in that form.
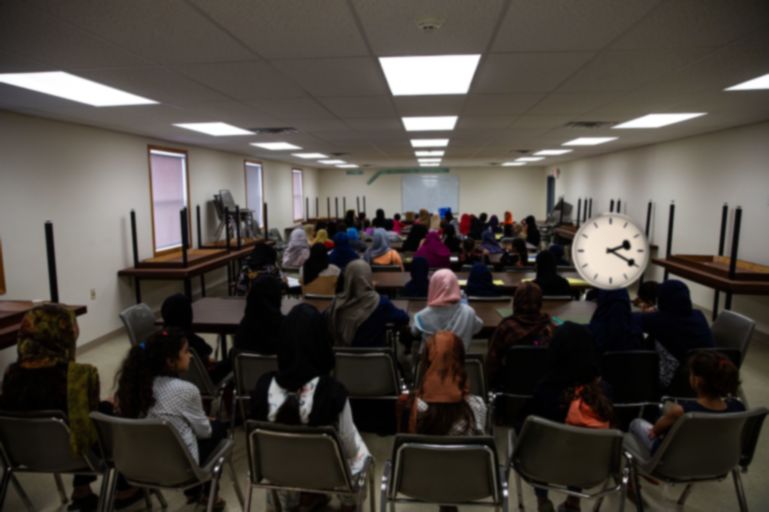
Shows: h=2 m=20
